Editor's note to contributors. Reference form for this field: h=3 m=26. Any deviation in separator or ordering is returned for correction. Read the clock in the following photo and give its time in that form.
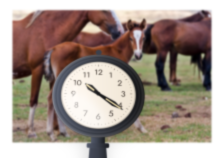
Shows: h=10 m=21
